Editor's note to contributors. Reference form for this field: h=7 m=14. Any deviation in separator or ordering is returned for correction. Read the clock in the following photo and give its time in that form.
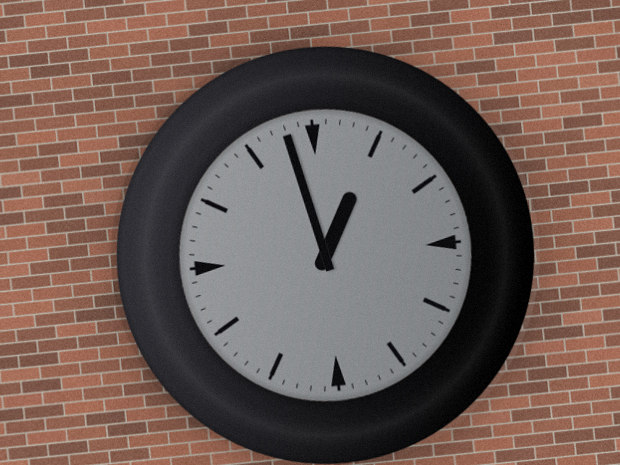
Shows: h=12 m=58
